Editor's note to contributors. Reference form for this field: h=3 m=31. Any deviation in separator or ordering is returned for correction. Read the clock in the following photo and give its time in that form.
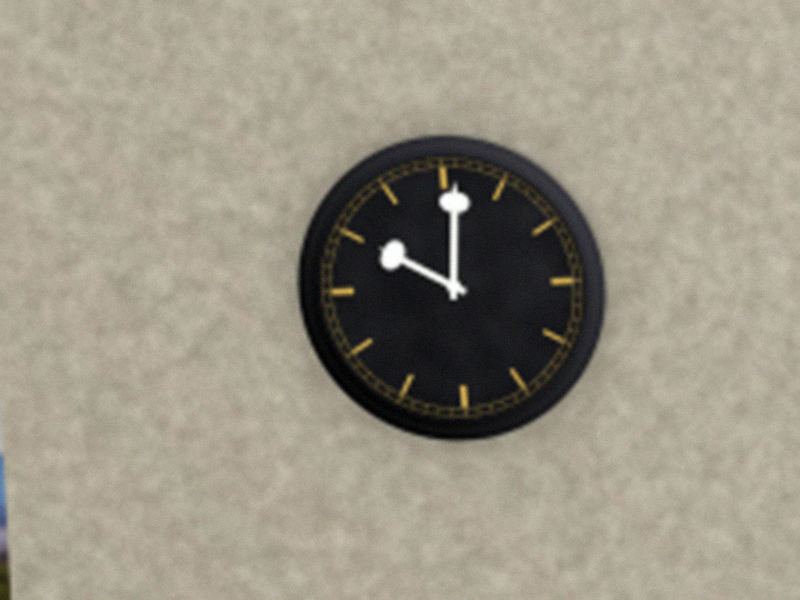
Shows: h=10 m=1
